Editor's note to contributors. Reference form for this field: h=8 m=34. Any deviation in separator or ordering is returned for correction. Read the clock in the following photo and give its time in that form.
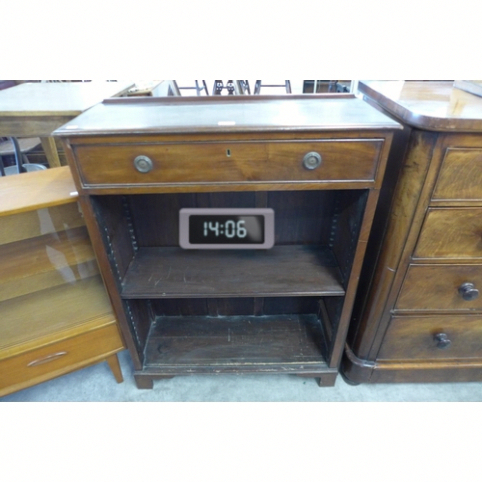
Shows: h=14 m=6
